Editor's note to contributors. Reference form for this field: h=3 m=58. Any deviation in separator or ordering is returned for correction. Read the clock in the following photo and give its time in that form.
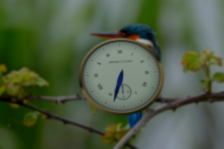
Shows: h=6 m=33
